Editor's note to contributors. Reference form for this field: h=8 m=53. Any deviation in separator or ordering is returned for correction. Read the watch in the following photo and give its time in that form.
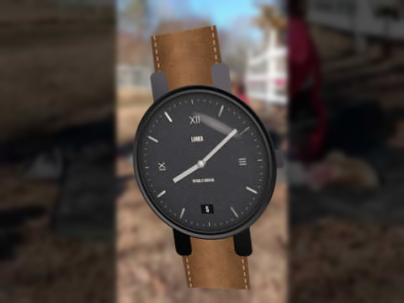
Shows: h=8 m=9
